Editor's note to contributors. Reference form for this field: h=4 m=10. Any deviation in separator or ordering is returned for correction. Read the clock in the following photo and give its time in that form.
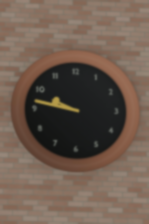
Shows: h=9 m=47
